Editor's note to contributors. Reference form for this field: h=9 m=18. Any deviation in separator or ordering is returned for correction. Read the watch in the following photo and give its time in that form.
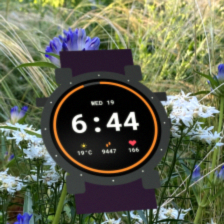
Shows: h=6 m=44
